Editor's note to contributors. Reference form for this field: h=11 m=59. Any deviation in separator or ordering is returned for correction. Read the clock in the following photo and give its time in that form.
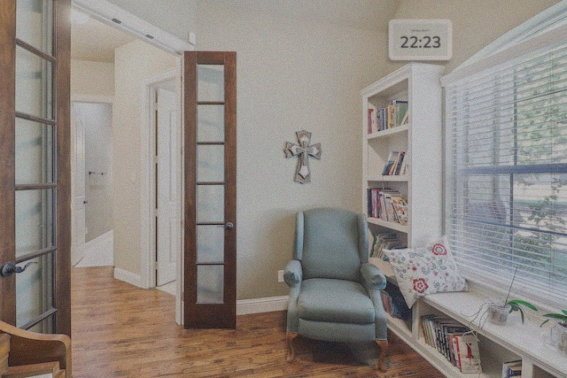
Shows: h=22 m=23
